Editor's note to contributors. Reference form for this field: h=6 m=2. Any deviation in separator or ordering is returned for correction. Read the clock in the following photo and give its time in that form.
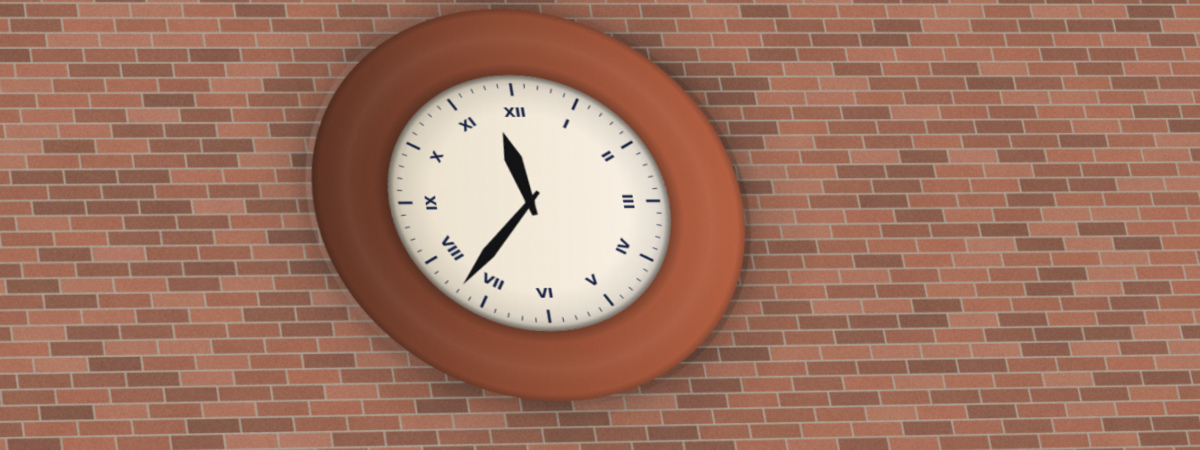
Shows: h=11 m=37
